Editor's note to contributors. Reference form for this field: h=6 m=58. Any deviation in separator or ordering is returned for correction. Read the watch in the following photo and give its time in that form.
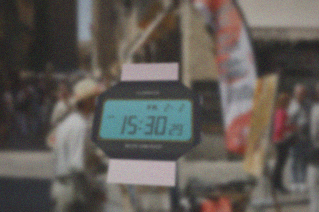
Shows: h=15 m=30
